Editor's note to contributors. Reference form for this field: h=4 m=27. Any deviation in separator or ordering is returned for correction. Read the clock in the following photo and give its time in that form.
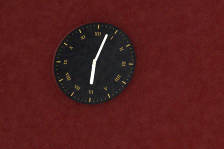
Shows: h=6 m=3
